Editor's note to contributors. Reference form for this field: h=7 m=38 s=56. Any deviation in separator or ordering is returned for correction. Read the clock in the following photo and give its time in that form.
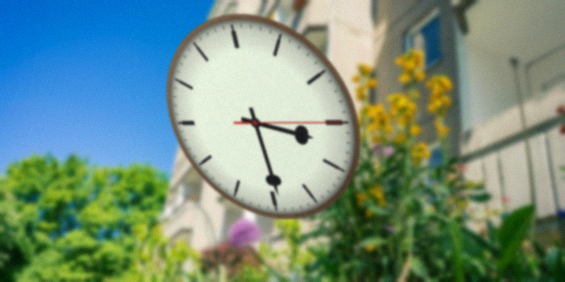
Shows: h=3 m=29 s=15
